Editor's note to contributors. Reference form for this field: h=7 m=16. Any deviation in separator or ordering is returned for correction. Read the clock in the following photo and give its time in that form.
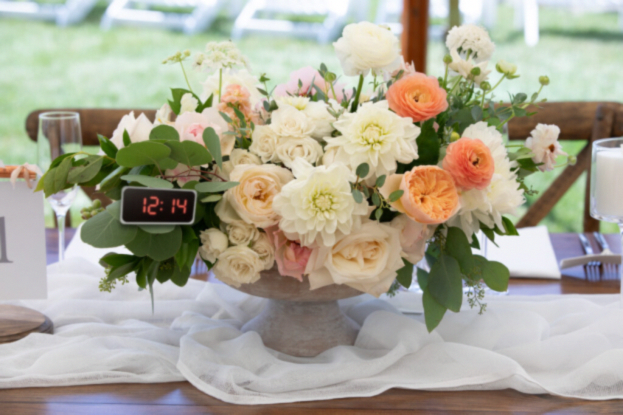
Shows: h=12 m=14
